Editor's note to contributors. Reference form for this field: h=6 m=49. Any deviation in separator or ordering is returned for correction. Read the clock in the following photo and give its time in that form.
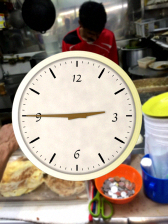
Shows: h=2 m=45
